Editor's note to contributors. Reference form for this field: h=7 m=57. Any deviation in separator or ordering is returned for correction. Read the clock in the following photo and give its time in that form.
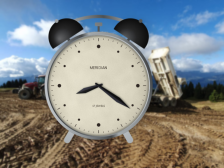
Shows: h=8 m=21
